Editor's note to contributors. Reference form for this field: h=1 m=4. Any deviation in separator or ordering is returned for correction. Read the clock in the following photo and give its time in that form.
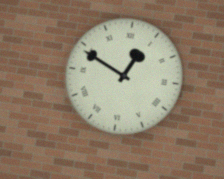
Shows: h=12 m=49
